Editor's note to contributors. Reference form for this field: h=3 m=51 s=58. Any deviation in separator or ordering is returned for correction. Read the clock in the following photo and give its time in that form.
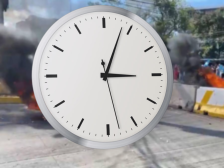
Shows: h=3 m=3 s=28
